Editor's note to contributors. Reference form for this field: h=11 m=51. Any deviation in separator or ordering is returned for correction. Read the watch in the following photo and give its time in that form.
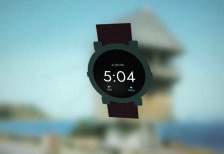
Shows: h=5 m=4
